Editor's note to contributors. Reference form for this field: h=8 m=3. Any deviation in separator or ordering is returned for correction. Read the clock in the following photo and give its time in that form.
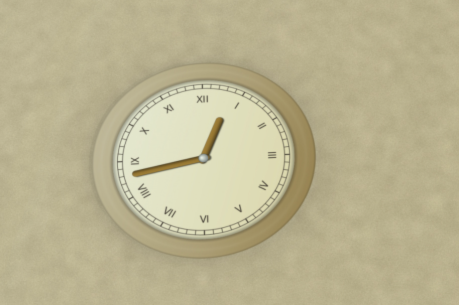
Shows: h=12 m=43
